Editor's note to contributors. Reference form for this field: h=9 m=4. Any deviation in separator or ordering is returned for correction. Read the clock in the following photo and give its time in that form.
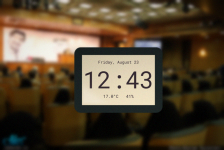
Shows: h=12 m=43
